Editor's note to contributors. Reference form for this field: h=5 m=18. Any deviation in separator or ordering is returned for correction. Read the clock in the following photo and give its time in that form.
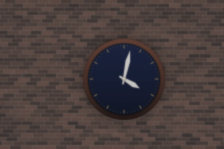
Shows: h=4 m=2
